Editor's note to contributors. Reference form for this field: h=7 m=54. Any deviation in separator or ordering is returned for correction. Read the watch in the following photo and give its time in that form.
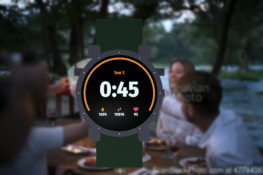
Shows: h=0 m=45
